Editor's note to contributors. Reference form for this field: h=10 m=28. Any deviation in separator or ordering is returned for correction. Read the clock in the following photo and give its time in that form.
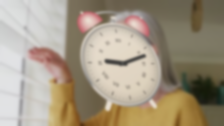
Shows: h=9 m=12
